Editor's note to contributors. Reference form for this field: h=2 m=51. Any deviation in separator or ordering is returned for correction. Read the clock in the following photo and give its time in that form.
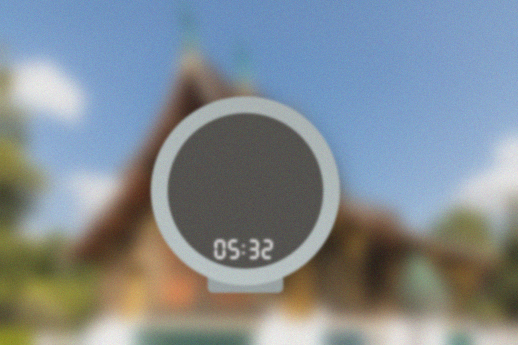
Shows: h=5 m=32
